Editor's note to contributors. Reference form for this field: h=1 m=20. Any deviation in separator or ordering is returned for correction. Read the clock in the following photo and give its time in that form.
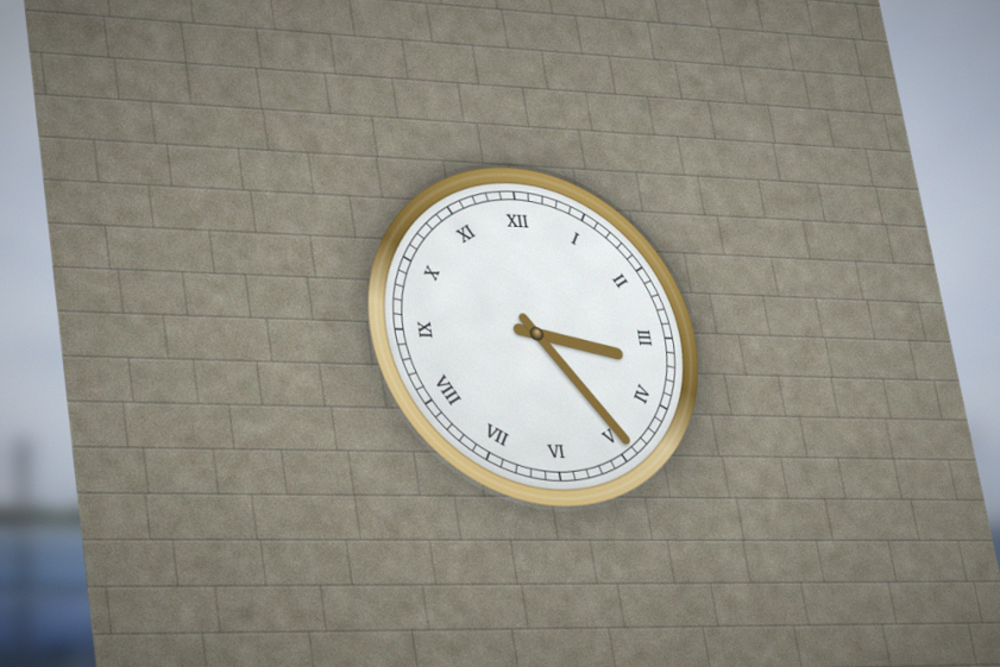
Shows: h=3 m=24
